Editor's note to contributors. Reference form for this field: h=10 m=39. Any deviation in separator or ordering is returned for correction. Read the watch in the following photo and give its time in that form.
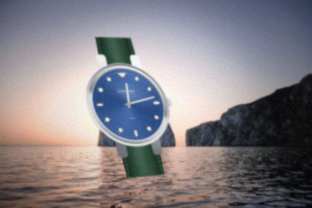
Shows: h=12 m=13
